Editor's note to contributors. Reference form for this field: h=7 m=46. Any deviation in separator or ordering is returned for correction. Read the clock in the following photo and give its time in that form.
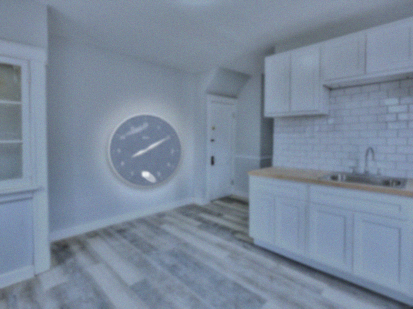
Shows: h=8 m=10
